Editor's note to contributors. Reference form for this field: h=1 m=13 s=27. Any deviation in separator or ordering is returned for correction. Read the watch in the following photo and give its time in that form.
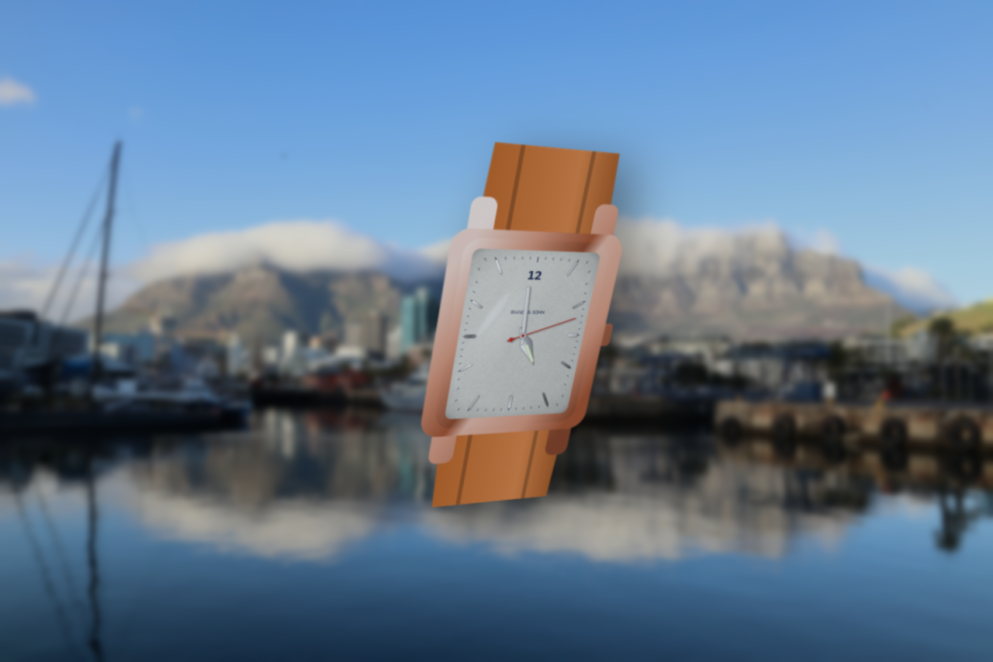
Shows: h=4 m=59 s=12
